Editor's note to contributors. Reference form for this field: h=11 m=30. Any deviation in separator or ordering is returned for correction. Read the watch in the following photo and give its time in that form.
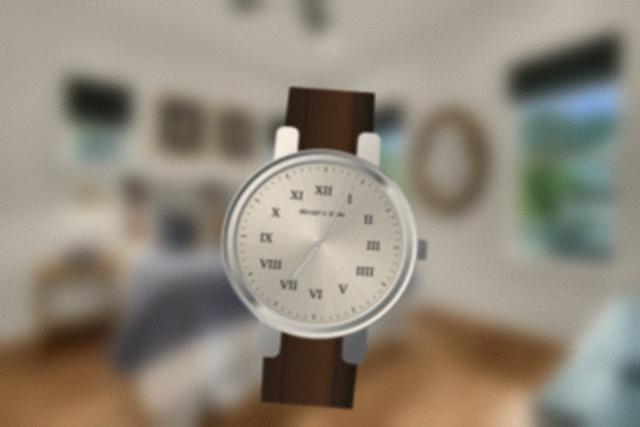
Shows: h=7 m=4
